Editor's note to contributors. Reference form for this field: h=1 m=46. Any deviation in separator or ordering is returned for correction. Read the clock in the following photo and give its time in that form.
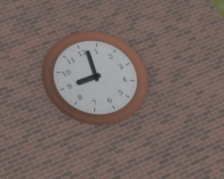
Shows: h=9 m=2
